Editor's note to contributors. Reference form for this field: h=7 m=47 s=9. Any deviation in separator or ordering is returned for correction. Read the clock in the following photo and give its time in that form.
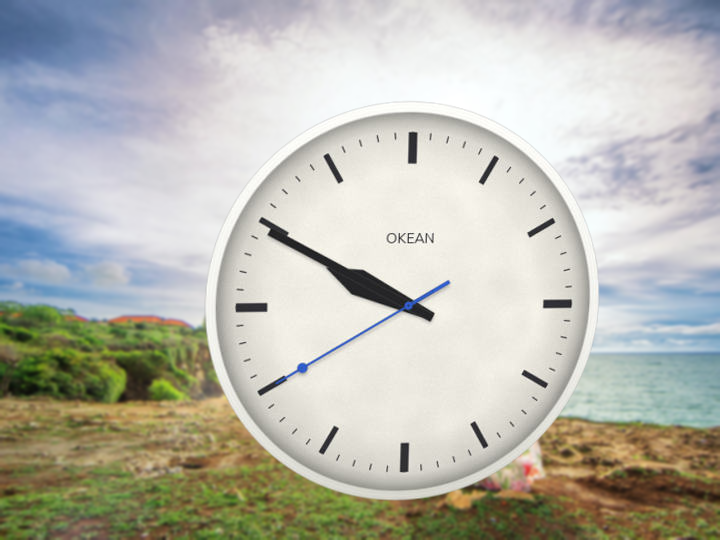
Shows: h=9 m=49 s=40
